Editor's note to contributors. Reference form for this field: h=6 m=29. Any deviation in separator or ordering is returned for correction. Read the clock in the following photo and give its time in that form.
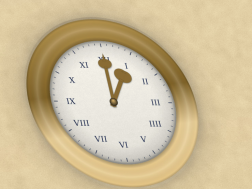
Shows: h=1 m=0
